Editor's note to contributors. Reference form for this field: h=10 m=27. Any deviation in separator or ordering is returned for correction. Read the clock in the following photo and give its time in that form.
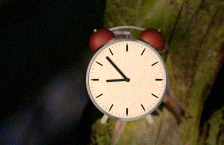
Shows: h=8 m=53
